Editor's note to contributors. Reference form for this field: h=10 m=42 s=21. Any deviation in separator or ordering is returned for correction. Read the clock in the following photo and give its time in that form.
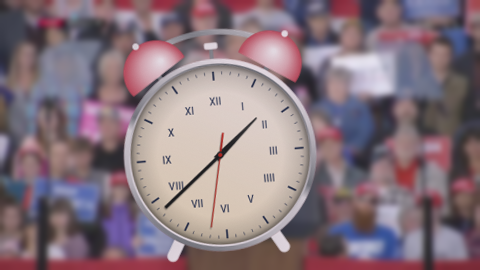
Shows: h=1 m=38 s=32
